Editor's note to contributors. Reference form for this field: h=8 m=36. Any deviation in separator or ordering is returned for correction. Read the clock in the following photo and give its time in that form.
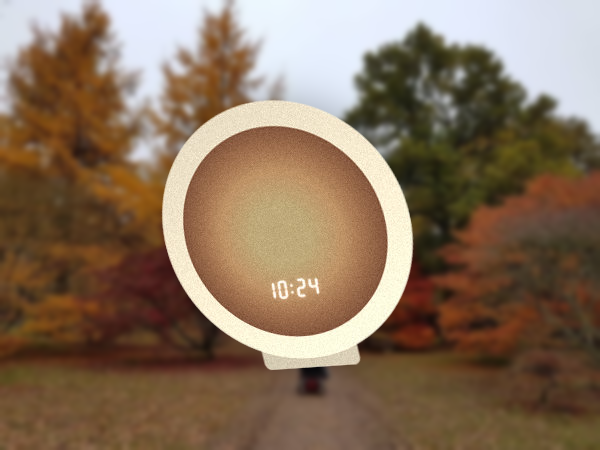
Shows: h=10 m=24
